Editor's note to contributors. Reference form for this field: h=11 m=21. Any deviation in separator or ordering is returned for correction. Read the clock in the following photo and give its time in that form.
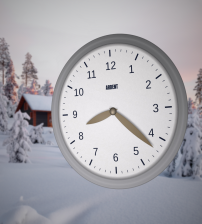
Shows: h=8 m=22
